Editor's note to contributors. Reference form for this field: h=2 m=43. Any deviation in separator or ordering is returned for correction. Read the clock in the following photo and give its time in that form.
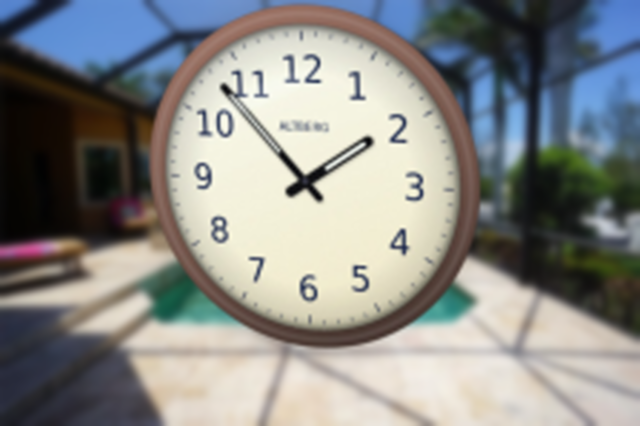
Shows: h=1 m=53
